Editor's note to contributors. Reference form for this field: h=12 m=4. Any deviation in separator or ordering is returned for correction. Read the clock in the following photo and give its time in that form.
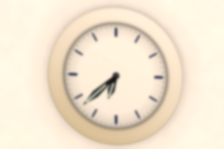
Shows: h=6 m=38
